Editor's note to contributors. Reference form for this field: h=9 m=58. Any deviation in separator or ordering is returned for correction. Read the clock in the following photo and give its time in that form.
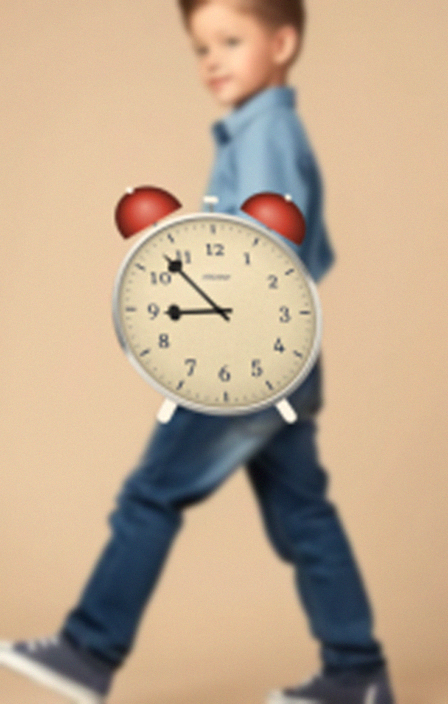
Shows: h=8 m=53
